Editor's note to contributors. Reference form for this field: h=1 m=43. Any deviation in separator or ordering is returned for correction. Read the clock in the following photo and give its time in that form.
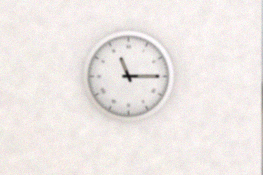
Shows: h=11 m=15
